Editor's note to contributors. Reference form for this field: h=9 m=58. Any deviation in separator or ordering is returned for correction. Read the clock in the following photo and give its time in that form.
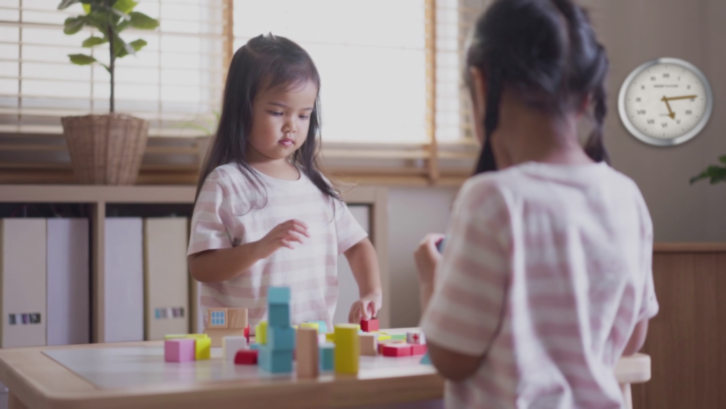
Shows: h=5 m=14
